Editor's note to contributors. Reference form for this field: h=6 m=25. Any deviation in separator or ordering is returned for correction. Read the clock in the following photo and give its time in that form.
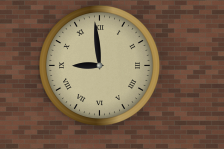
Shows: h=8 m=59
